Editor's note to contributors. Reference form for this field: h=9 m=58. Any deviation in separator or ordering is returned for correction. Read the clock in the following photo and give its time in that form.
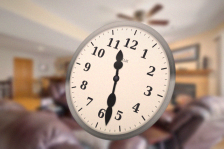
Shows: h=11 m=28
